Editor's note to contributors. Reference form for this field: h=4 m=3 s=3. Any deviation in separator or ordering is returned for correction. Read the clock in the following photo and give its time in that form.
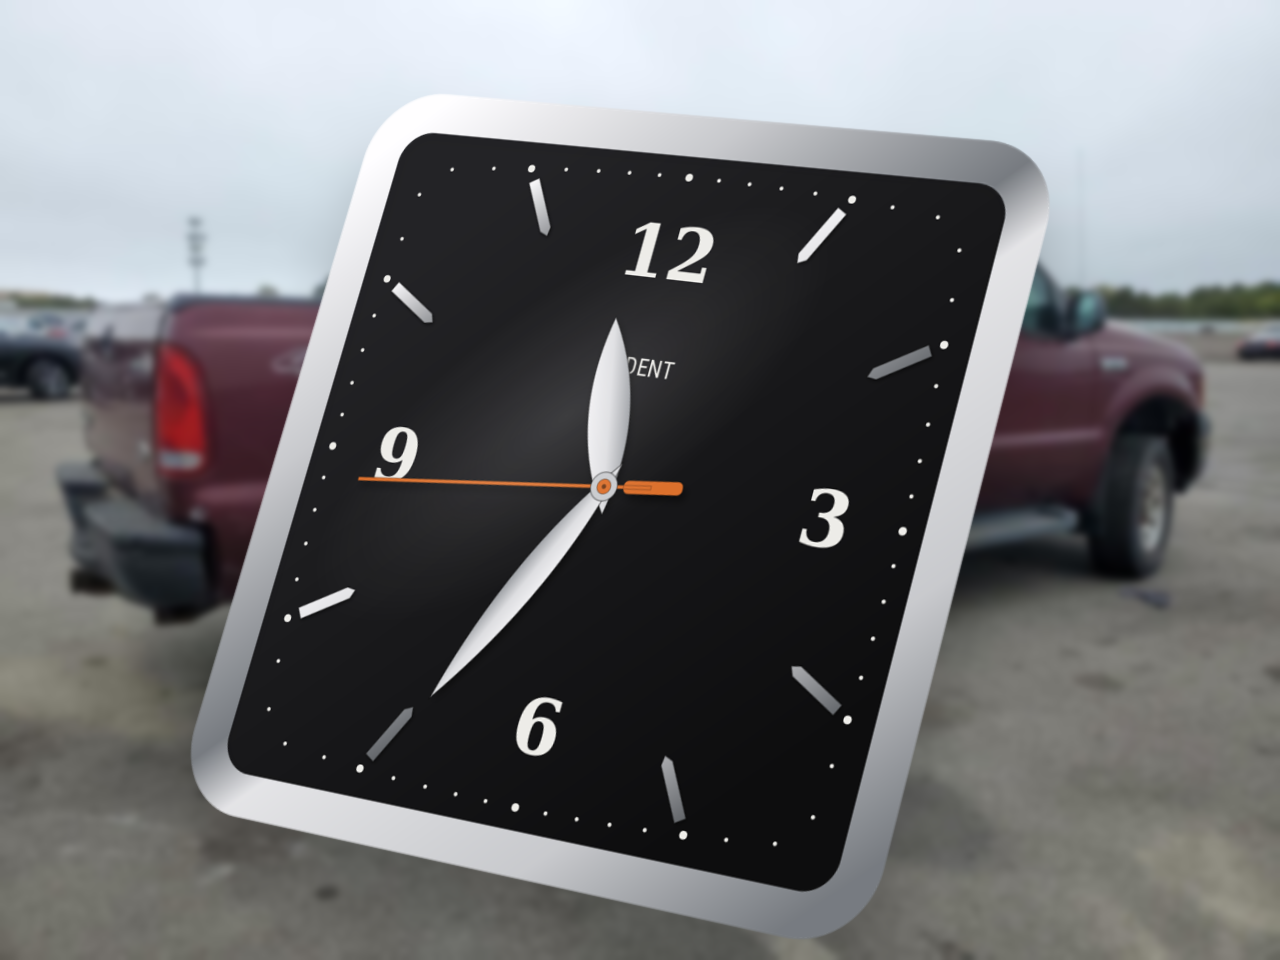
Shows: h=11 m=34 s=44
